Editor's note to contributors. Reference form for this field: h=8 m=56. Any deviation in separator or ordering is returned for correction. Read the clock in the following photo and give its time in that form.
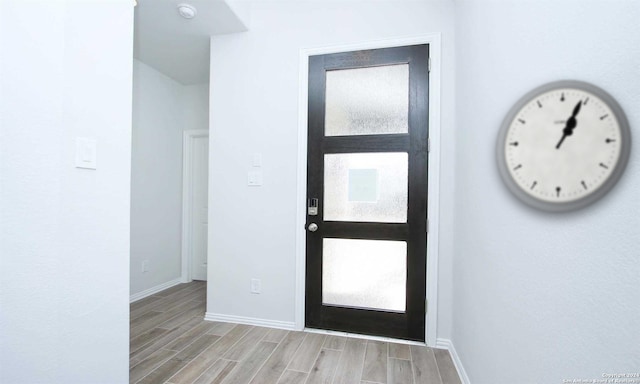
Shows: h=1 m=4
